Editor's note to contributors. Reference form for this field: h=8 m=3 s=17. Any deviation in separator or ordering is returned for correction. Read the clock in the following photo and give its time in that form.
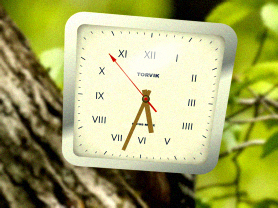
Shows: h=5 m=32 s=53
